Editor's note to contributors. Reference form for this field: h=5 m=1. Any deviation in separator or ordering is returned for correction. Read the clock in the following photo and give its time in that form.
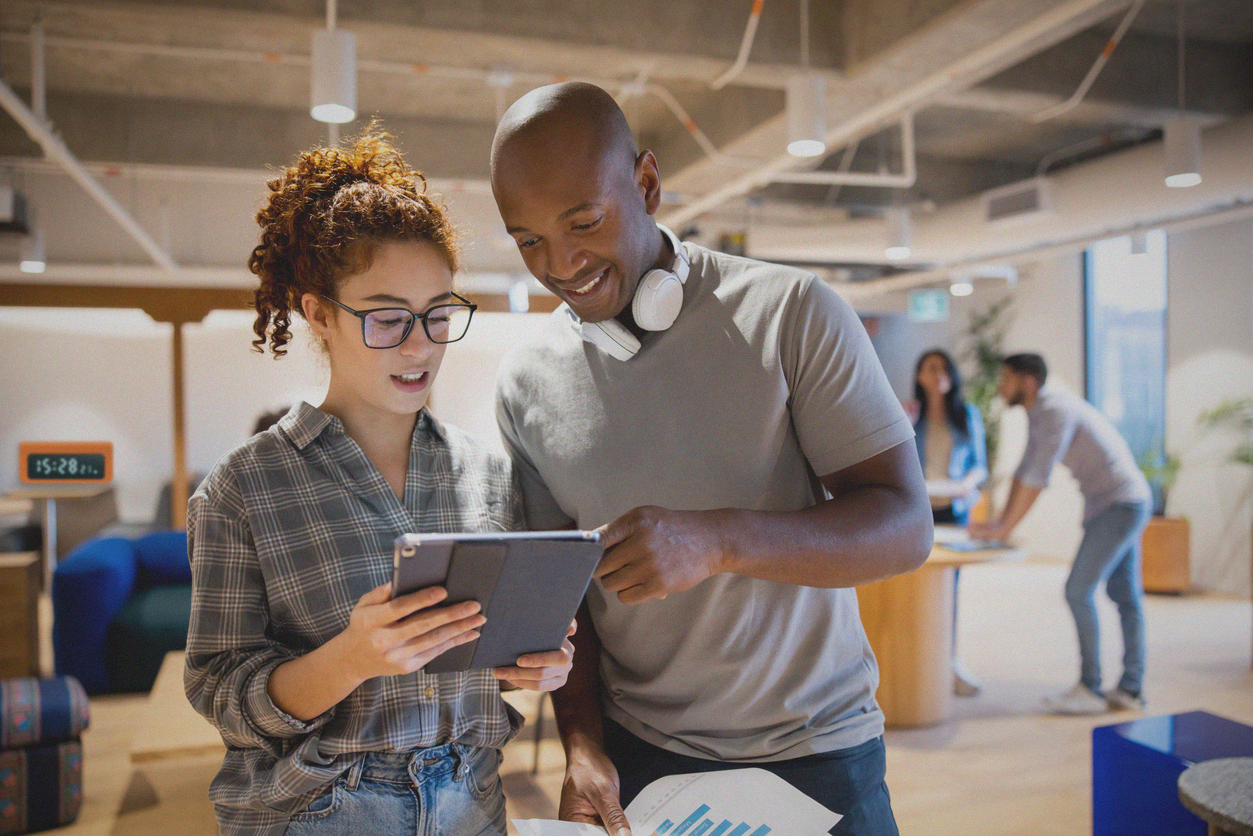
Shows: h=15 m=28
